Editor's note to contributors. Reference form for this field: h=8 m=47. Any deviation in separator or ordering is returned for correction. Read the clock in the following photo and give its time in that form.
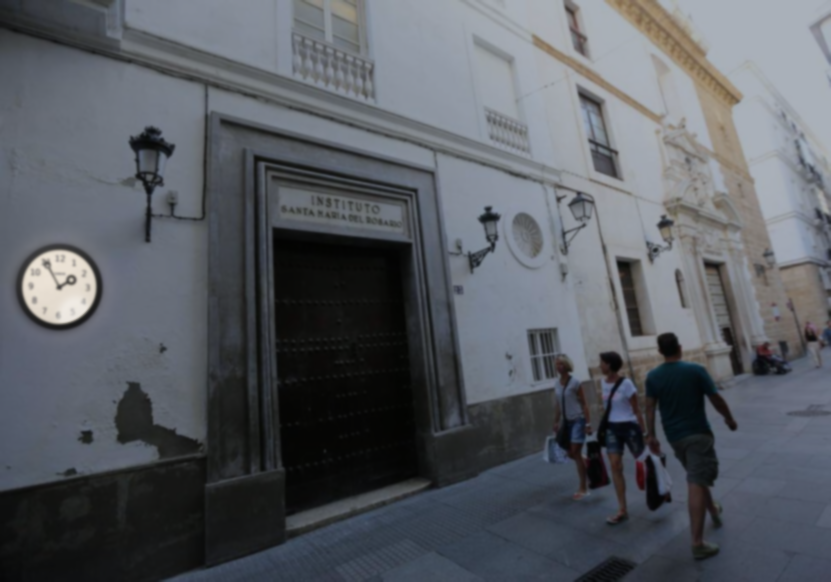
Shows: h=1 m=55
